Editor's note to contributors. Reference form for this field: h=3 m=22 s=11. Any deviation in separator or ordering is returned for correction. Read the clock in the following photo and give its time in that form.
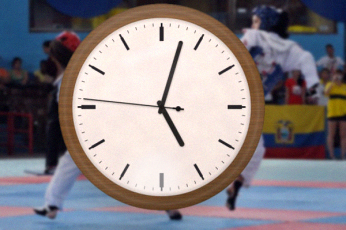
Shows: h=5 m=2 s=46
